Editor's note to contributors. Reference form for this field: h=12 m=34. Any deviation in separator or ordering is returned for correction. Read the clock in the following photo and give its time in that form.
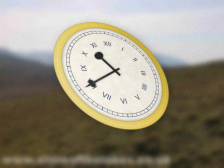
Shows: h=10 m=40
